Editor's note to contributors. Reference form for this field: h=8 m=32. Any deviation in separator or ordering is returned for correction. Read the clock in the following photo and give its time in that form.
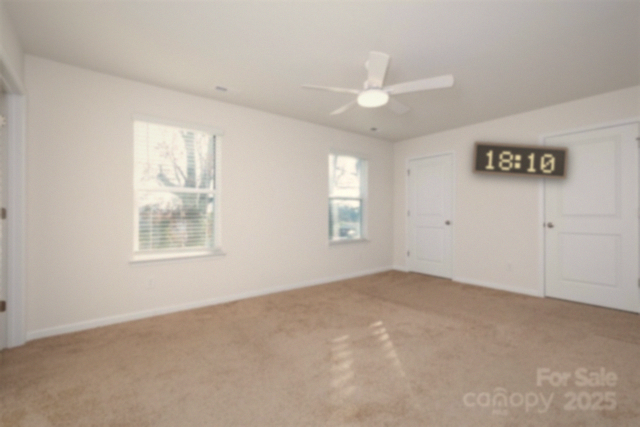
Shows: h=18 m=10
